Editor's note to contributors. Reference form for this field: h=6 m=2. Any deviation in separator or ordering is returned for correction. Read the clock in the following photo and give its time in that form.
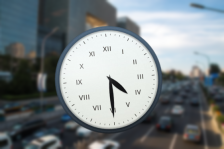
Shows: h=4 m=30
